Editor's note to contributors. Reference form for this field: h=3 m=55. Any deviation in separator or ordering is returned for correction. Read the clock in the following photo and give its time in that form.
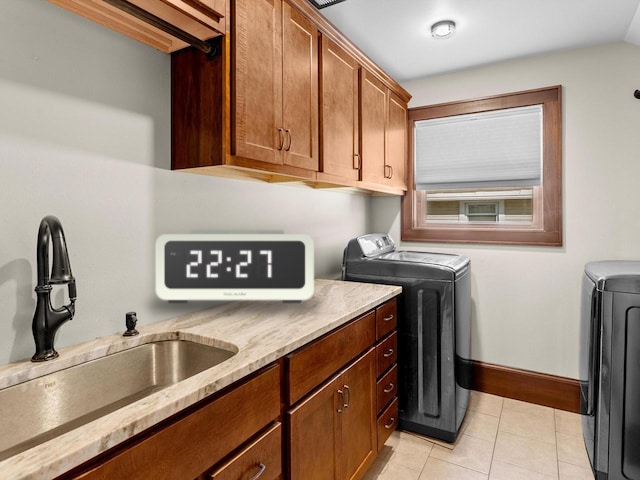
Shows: h=22 m=27
